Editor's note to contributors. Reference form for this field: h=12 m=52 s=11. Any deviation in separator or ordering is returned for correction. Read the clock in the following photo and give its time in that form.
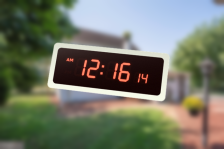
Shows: h=12 m=16 s=14
